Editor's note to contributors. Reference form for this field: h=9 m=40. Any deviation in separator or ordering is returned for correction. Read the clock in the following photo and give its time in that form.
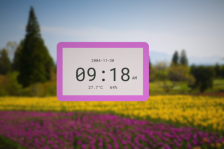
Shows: h=9 m=18
